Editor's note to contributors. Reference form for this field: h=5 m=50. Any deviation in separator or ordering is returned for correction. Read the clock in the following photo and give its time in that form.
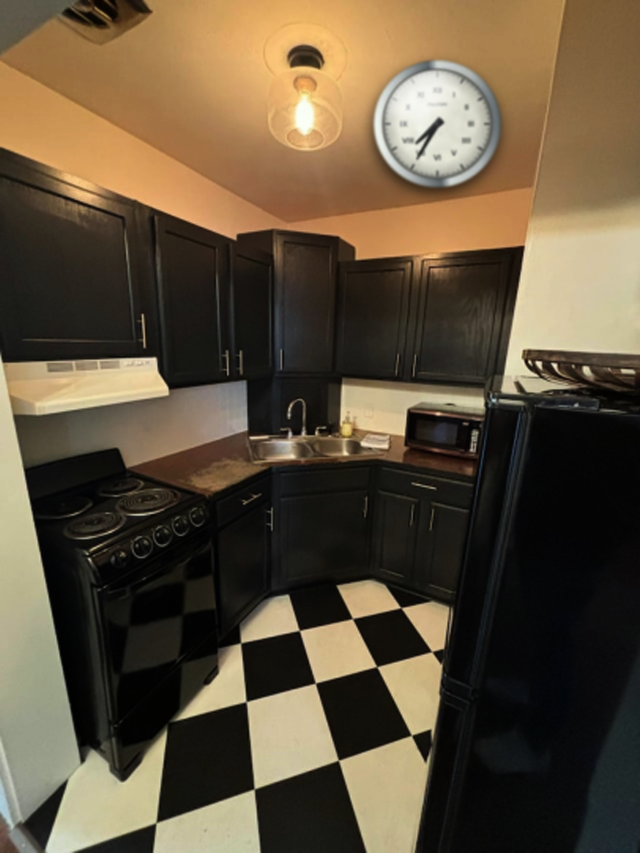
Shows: h=7 m=35
